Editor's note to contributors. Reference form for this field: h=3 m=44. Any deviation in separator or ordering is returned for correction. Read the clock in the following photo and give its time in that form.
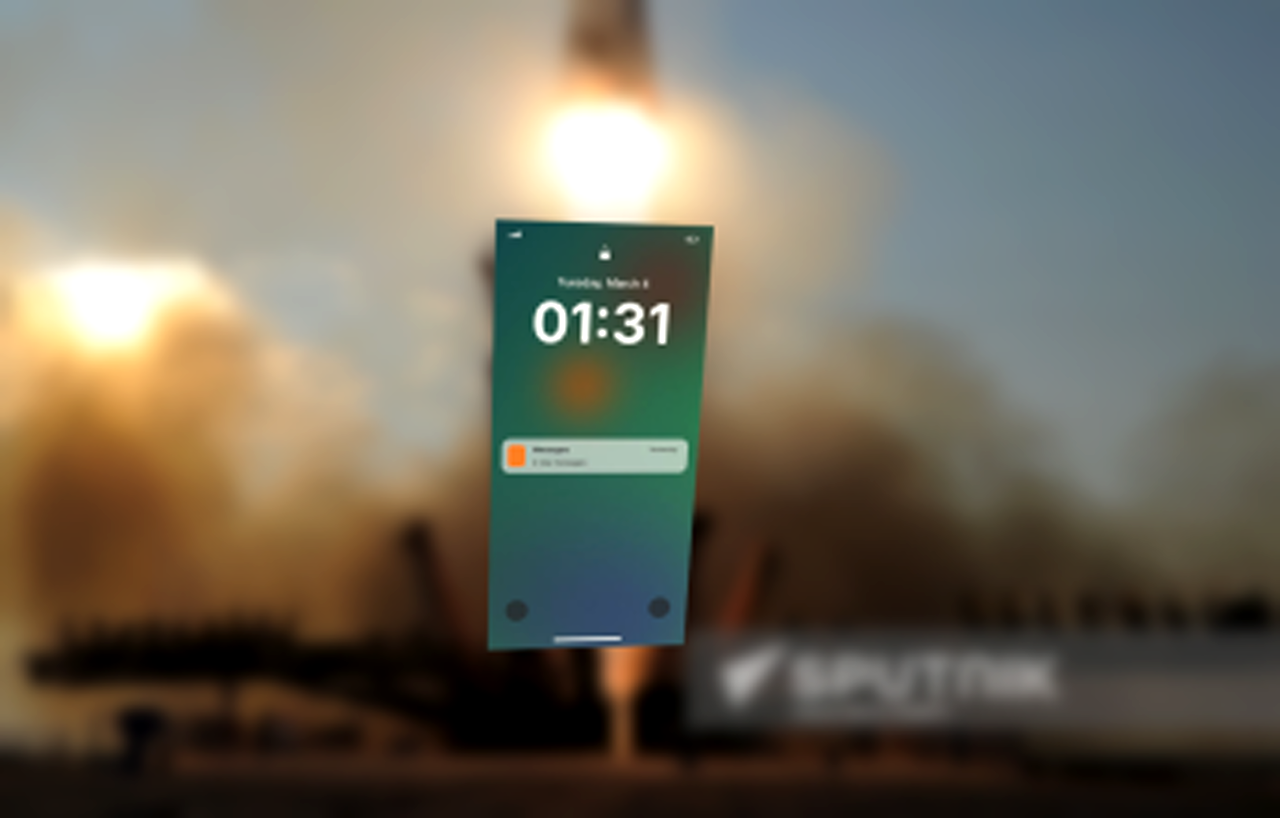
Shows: h=1 m=31
